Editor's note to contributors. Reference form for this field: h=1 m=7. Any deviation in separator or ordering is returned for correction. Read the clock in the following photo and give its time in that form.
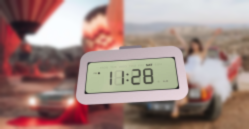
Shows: h=11 m=28
